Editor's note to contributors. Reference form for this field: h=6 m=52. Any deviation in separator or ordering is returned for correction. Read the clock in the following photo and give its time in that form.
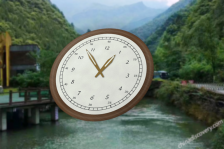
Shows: h=12 m=53
